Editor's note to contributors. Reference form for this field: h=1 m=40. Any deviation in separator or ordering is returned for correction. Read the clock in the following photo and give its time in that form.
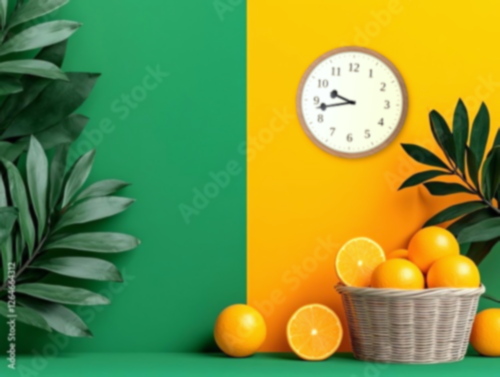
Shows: h=9 m=43
